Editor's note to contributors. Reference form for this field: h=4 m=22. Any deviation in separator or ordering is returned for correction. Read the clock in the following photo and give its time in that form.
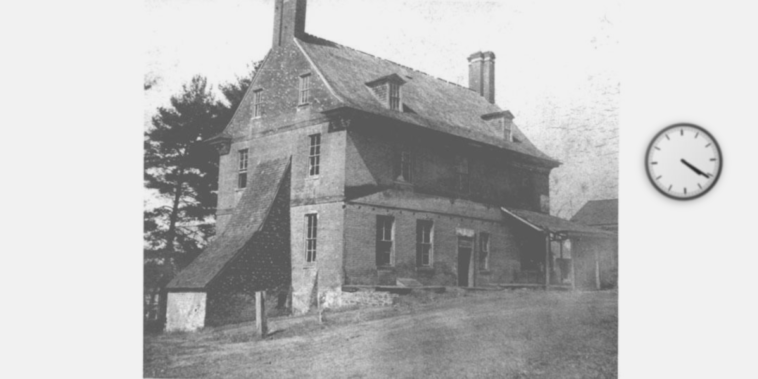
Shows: h=4 m=21
